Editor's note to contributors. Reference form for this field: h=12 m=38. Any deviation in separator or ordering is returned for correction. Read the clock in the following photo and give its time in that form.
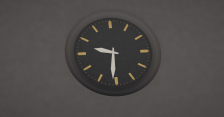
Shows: h=9 m=31
